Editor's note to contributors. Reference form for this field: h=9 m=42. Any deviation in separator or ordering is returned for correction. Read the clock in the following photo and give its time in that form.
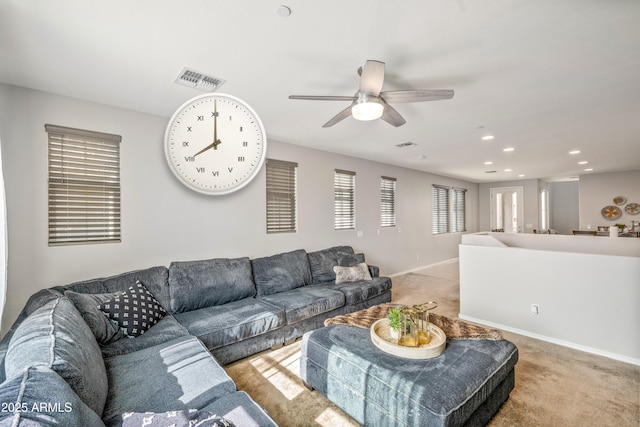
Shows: h=8 m=0
